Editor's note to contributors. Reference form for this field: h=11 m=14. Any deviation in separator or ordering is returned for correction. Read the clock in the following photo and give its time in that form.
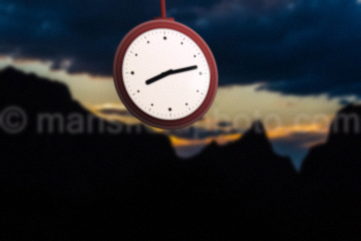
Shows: h=8 m=13
